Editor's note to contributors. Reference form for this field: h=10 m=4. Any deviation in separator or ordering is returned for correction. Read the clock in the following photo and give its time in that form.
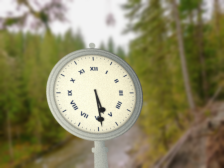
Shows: h=5 m=29
